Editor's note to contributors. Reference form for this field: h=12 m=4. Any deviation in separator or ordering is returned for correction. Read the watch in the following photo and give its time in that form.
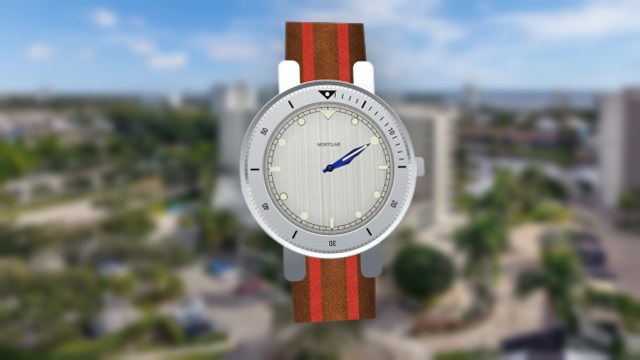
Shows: h=2 m=10
